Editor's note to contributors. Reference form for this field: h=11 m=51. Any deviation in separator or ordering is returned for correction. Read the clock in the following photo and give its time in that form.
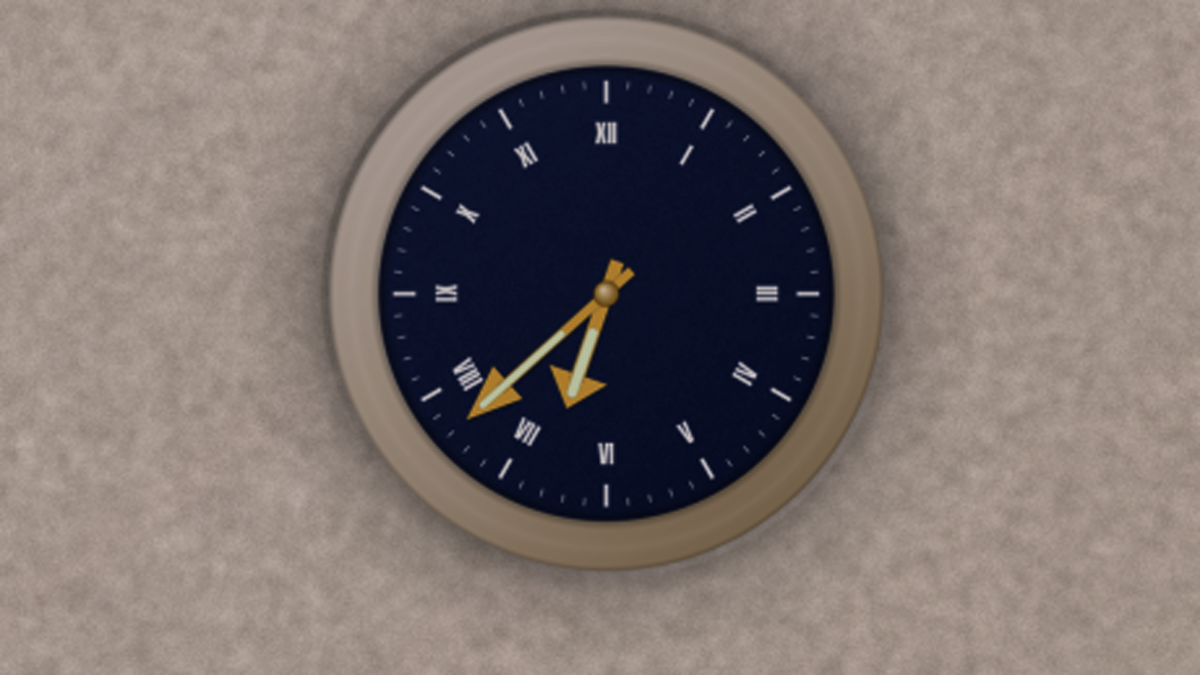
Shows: h=6 m=38
